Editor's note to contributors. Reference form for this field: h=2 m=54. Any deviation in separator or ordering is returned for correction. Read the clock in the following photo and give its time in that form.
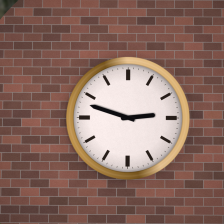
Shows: h=2 m=48
